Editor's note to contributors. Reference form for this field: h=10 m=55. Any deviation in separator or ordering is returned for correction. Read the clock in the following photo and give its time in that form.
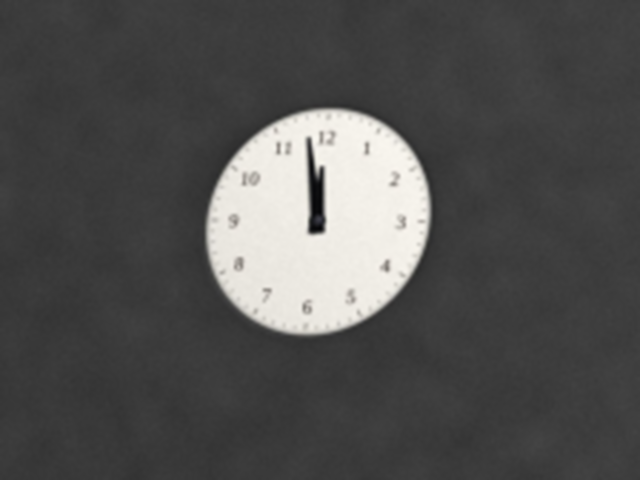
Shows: h=11 m=58
